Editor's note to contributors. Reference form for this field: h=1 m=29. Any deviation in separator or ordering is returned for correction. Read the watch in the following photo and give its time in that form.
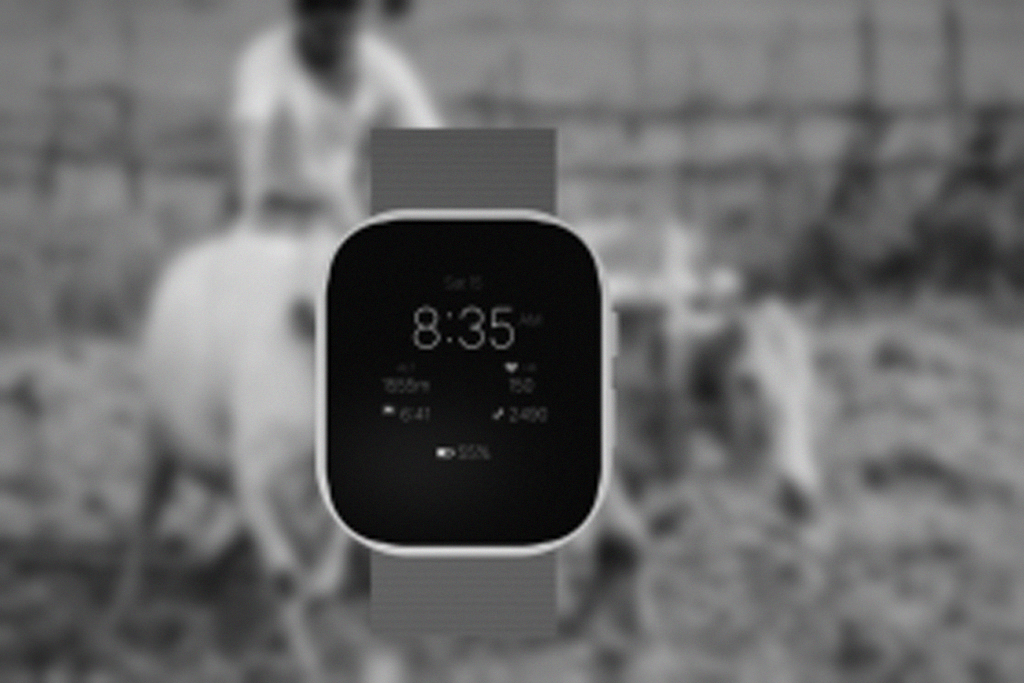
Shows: h=8 m=35
